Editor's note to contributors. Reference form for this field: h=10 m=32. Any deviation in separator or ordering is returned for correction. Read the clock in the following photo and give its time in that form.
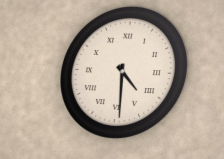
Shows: h=4 m=29
